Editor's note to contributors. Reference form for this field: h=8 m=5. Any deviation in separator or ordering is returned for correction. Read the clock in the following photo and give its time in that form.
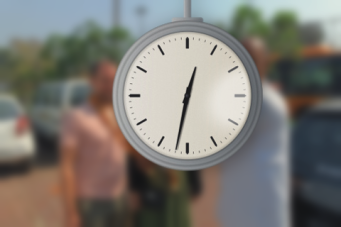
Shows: h=12 m=32
